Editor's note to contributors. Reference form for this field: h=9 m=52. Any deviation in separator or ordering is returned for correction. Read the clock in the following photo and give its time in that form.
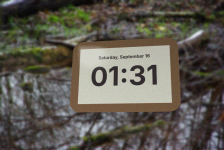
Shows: h=1 m=31
